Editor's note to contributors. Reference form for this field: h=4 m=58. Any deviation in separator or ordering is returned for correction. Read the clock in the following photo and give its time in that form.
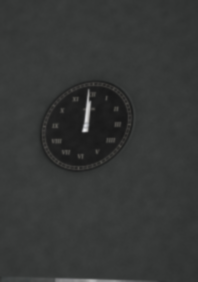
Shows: h=11 m=59
